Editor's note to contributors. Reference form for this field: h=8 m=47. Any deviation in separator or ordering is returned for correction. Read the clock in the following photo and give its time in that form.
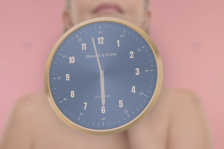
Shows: h=5 m=58
